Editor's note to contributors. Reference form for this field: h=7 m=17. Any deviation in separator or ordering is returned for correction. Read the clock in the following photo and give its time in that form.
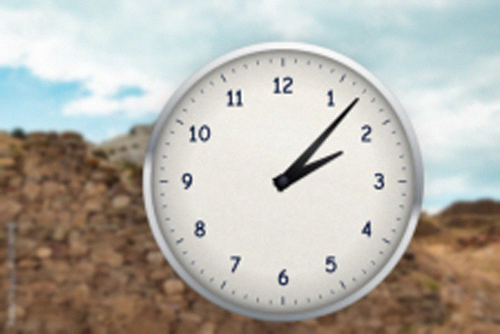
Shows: h=2 m=7
